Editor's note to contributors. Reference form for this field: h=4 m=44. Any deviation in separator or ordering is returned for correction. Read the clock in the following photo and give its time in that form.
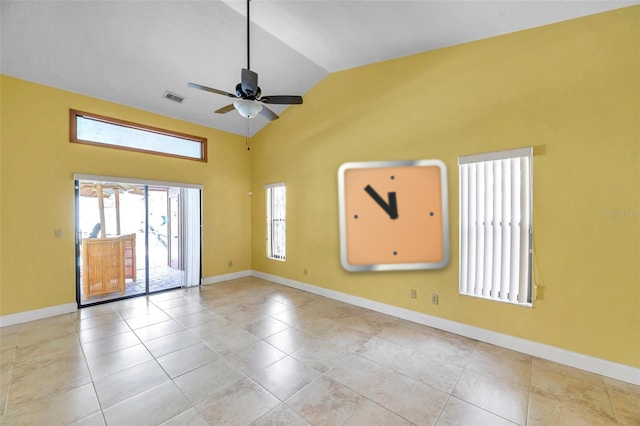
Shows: h=11 m=53
